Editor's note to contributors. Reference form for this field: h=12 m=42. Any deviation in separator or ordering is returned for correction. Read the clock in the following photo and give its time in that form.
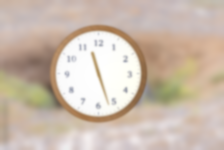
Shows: h=11 m=27
